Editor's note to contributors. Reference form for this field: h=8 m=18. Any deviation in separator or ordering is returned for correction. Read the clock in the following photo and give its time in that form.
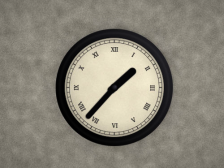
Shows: h=1 m=37
